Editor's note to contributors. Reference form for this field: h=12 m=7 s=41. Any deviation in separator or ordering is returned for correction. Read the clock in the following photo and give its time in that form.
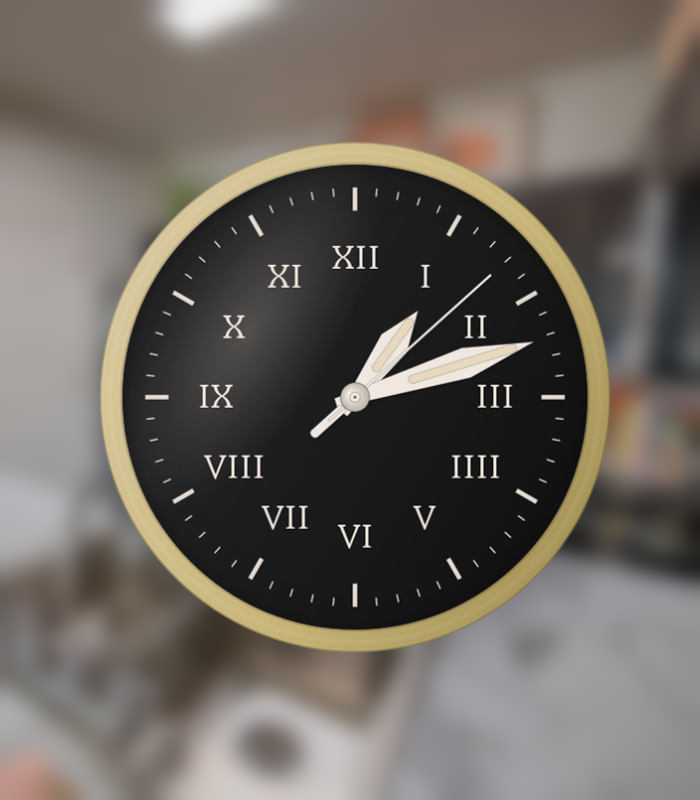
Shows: h=1 m=12 s=8
